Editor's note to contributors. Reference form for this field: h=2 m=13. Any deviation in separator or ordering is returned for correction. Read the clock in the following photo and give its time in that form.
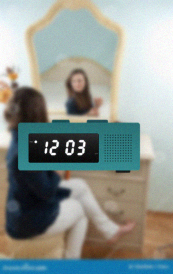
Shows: h=12 m=3
